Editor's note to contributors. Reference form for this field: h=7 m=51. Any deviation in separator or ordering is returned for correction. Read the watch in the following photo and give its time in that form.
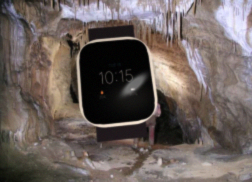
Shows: h=10 m=15
